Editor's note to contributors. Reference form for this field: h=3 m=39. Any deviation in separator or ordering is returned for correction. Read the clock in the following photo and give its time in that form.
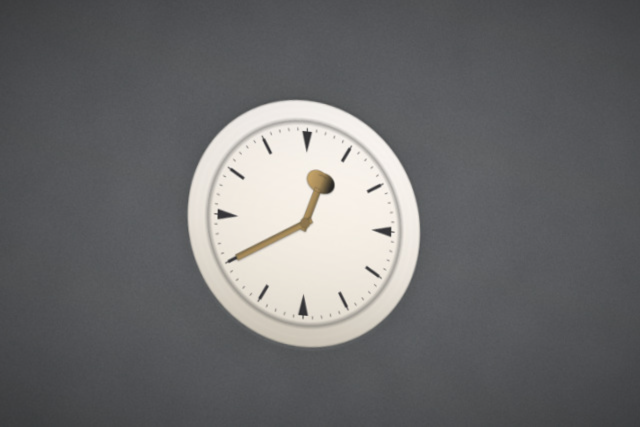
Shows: h=12 m=40
